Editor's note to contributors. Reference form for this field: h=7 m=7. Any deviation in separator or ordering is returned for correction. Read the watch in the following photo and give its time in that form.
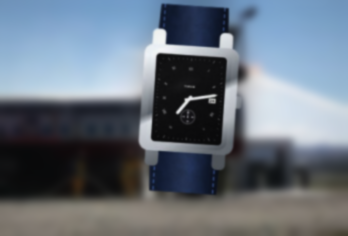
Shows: h=7 m=13
